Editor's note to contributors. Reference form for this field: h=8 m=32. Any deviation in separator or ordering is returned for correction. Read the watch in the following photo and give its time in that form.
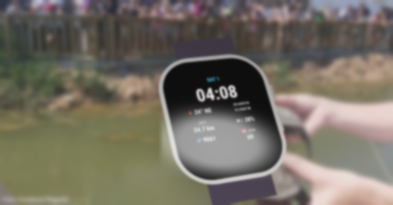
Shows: h=4 m=8
